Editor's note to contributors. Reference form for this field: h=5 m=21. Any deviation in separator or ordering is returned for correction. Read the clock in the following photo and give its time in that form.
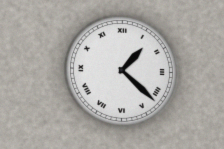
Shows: h=1 m=22
